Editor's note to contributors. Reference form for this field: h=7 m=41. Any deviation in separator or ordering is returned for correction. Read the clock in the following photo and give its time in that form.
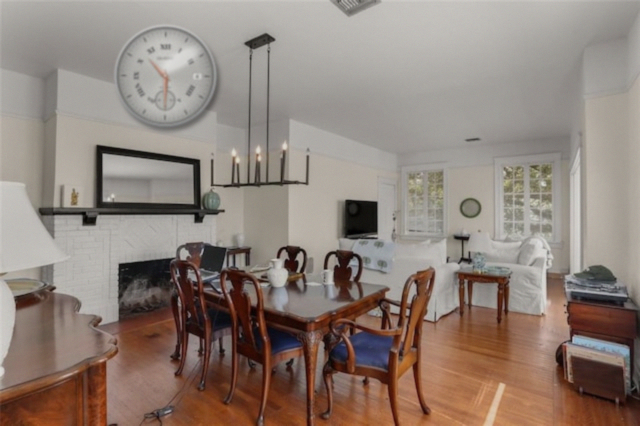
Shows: h=10 m=30
